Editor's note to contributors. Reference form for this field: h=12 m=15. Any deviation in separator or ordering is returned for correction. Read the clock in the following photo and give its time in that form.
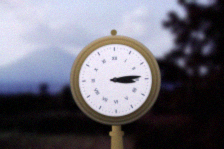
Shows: h=3 m=14
